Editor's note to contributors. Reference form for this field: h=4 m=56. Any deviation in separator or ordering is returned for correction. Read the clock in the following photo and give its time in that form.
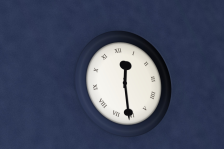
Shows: h=12 m=31
